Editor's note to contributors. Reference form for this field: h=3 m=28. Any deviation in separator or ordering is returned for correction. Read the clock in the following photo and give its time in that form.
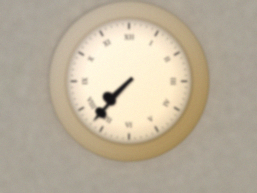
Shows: h=7 m=37
